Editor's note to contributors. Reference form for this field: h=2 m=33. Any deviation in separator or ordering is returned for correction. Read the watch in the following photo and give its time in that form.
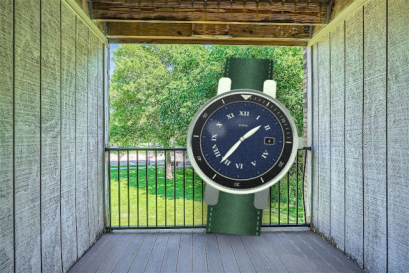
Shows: h=1 m=36
